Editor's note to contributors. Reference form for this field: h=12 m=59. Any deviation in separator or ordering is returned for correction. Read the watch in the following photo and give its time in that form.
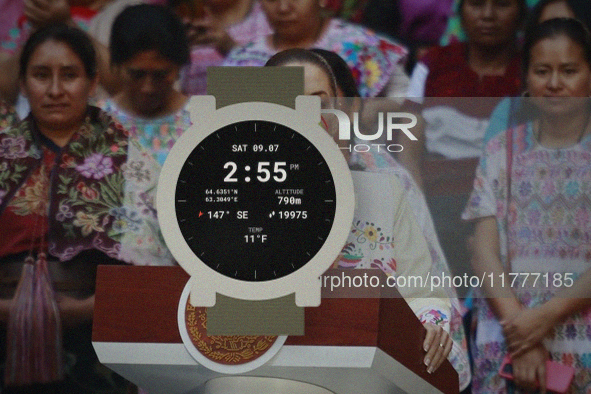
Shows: h=2 m=55
